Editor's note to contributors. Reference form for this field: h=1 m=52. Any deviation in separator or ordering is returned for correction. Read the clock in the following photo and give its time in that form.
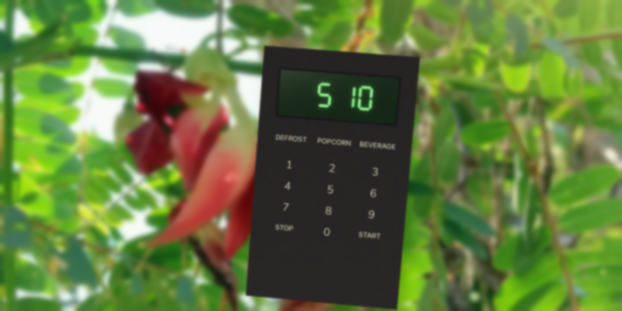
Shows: h=5 m=10
